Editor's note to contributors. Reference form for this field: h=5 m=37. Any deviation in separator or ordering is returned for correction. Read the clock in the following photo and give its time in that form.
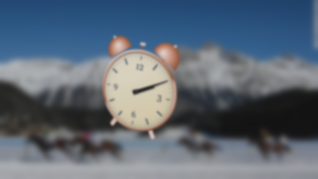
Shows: h=2 m=10
